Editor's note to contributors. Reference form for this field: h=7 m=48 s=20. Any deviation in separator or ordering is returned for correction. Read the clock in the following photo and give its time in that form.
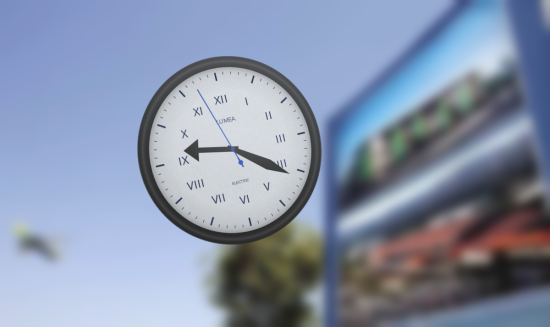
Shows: h=9 m=20 s=57
